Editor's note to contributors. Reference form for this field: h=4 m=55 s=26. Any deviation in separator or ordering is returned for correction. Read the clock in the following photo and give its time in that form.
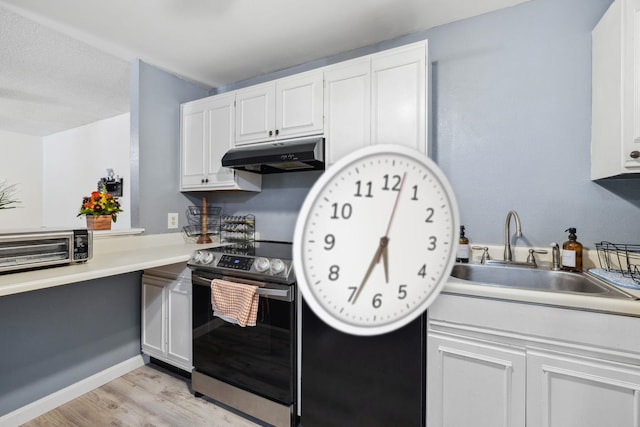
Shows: h=5 m=34 s=2
